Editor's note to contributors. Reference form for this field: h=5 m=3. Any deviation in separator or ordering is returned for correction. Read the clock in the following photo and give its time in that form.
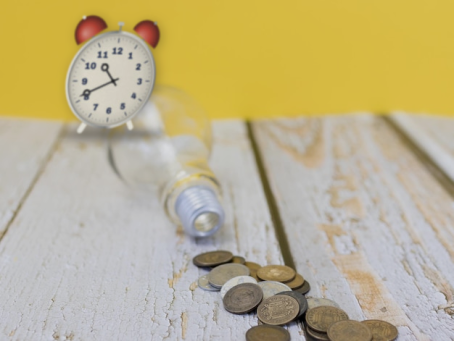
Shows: h=10 m=41
